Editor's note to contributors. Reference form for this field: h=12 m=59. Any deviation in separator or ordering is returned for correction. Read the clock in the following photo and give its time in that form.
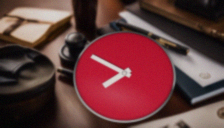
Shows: h=7 m=50
